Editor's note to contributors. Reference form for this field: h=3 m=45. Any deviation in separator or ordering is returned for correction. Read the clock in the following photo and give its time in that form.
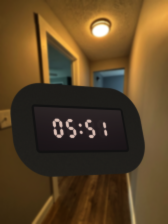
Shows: h=5 m=51
